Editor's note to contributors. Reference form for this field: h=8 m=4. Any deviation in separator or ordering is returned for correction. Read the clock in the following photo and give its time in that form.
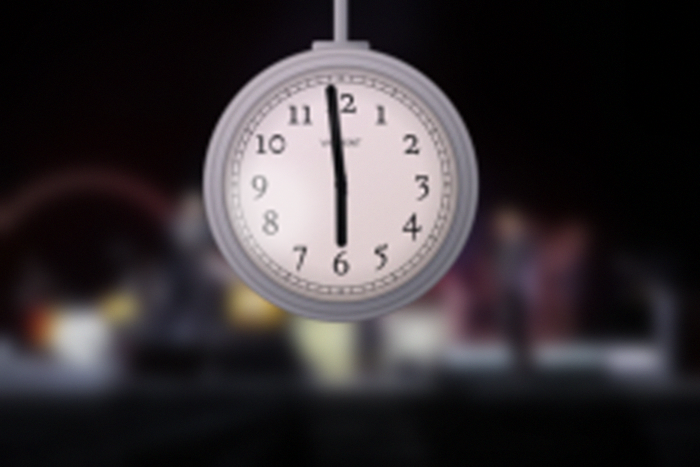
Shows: h=5 m=59
